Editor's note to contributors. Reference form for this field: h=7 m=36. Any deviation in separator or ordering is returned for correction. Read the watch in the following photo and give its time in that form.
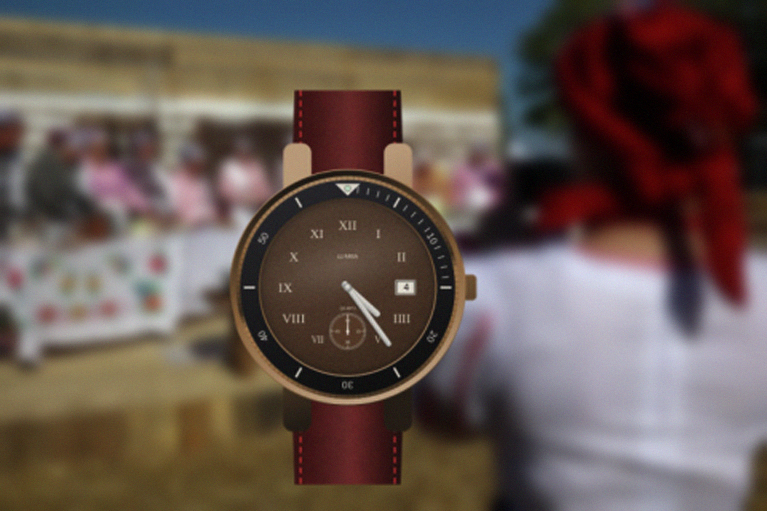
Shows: h=4 m=24
